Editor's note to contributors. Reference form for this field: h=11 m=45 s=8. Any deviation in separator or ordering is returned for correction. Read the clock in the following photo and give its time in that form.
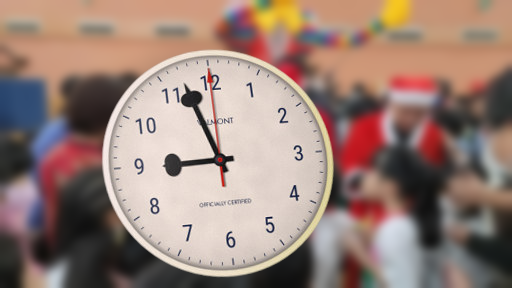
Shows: h=8 m=57 s=0
